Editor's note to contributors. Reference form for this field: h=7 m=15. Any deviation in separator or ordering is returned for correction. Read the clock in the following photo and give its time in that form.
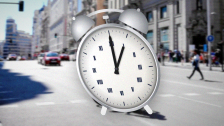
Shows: h=1 m=0
